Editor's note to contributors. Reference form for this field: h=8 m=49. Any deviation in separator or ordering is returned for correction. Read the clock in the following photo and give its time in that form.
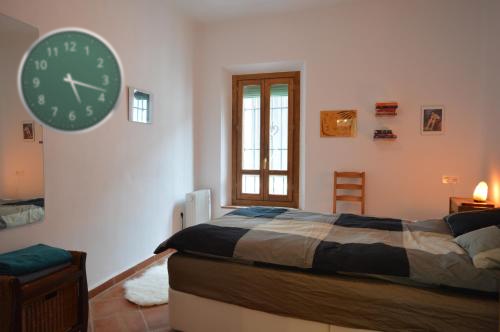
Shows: h=5 m=18
